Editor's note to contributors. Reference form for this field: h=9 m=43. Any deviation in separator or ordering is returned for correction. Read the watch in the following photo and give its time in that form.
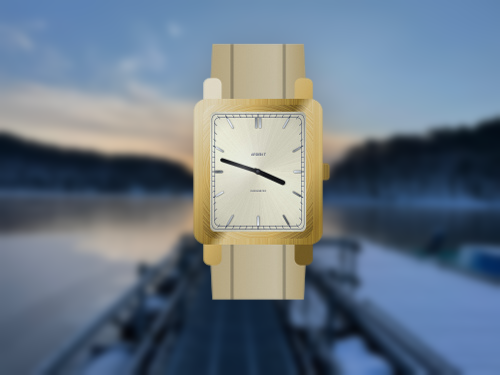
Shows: h=3 m=48
